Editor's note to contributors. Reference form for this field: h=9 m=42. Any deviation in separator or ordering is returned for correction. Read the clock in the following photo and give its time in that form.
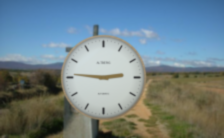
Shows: h=2 m=46
